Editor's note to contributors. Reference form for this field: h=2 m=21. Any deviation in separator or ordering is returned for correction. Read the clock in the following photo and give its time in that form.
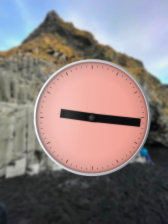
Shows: h=9 m=16
